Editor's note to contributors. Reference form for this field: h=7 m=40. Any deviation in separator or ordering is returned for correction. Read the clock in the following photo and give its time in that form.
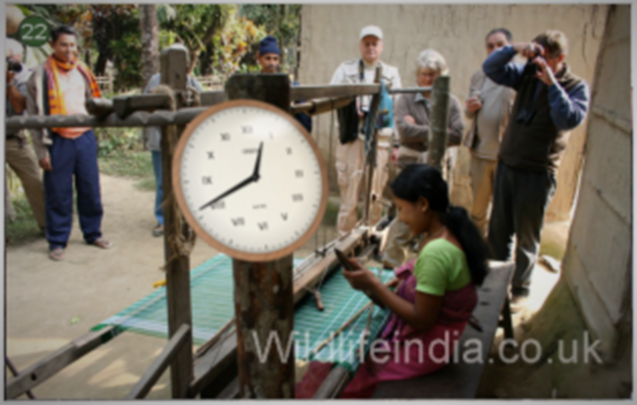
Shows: h=12 m=41
